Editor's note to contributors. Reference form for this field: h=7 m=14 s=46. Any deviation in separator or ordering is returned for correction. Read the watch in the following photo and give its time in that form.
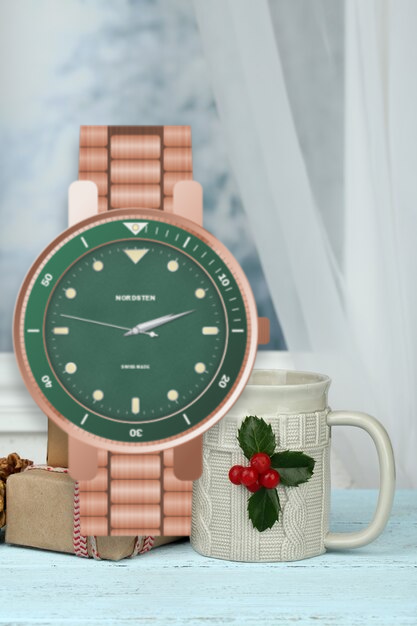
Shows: h=2 m=11 s=47
